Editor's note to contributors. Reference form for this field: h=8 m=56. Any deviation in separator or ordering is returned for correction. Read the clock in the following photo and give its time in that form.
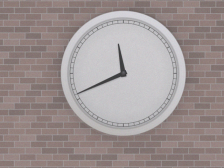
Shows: h=11 m=41
